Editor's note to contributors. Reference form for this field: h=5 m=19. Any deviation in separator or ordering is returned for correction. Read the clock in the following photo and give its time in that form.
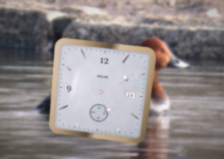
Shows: h=5 m=9
